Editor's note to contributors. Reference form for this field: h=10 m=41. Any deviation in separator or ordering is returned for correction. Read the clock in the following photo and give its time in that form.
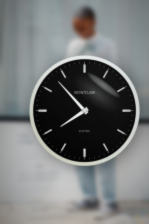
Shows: h=7 m=53
